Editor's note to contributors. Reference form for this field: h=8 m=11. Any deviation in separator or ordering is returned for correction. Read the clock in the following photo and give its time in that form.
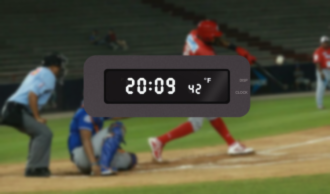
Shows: h=20 m=9
